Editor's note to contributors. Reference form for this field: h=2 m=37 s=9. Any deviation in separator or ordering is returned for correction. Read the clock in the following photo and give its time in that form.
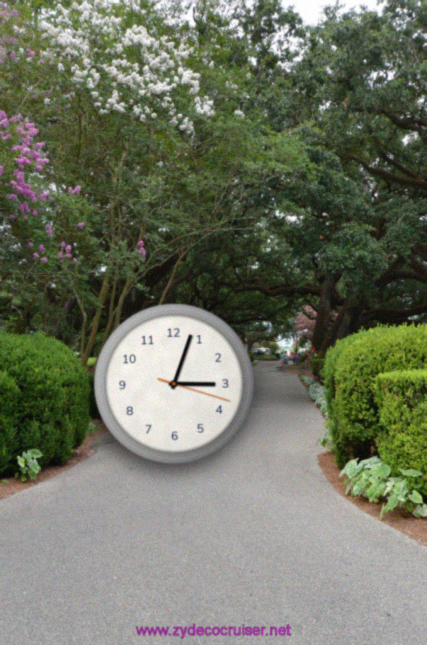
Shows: h=3 m=3 s=18
